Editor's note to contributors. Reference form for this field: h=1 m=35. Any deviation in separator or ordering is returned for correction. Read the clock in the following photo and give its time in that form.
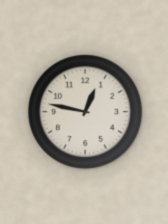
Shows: h=12 m=47
